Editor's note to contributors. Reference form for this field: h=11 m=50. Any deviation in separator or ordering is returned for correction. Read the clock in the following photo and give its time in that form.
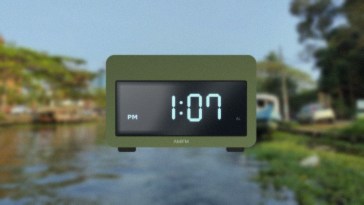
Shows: h=1 m=7
